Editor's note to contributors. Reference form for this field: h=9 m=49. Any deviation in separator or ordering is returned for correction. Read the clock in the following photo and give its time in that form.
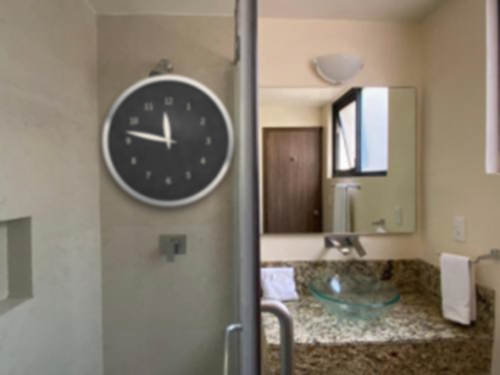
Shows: h=11 m=47
